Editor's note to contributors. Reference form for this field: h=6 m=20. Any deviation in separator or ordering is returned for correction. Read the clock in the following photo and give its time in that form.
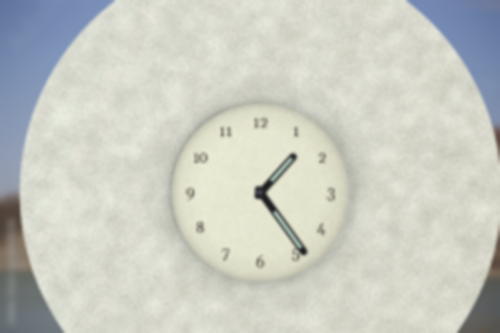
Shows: h=1 m=24
